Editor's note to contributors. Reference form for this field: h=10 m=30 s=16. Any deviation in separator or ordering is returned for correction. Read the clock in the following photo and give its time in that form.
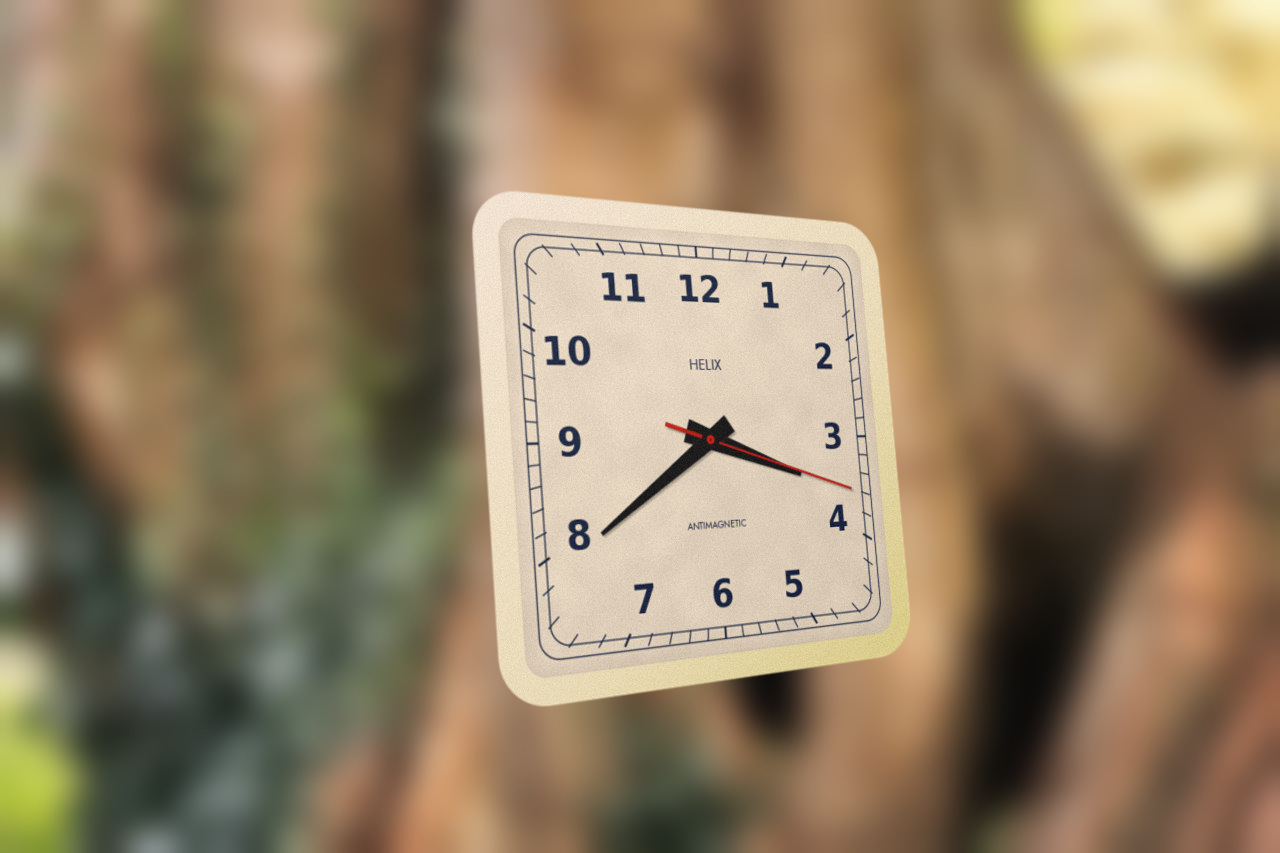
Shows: h=3 m=39 s=18
